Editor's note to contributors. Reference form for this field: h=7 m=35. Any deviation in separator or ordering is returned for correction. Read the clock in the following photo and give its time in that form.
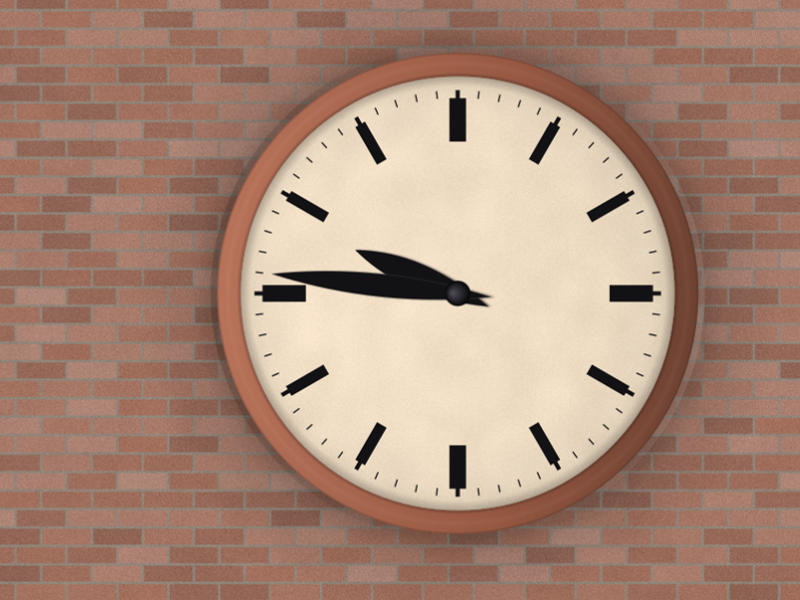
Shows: h=9 m=46
